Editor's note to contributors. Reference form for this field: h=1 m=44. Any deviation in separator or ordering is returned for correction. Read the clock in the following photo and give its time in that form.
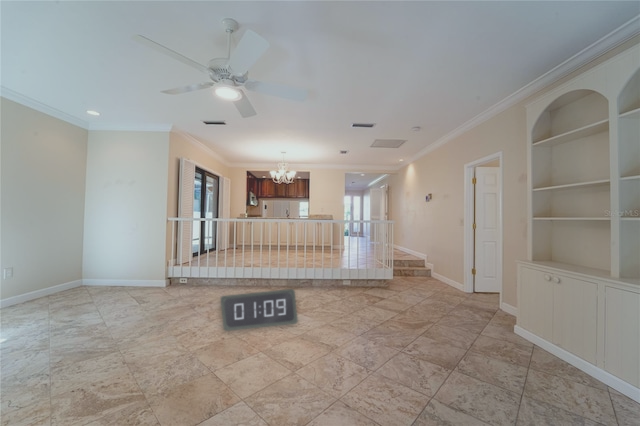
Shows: h=1 m=9
